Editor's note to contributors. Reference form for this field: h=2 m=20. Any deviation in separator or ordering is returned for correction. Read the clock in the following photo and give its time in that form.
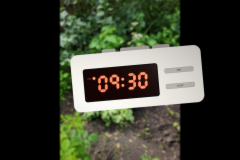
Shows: h=9 m=30
